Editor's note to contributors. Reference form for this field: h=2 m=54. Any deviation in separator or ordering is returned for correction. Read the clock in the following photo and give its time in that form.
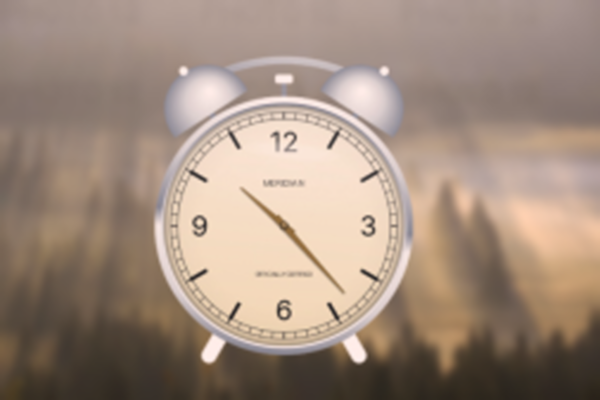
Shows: h=10 m=23
